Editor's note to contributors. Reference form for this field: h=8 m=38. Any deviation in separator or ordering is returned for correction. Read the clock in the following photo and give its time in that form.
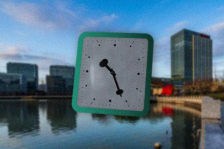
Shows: h=10 m=26
